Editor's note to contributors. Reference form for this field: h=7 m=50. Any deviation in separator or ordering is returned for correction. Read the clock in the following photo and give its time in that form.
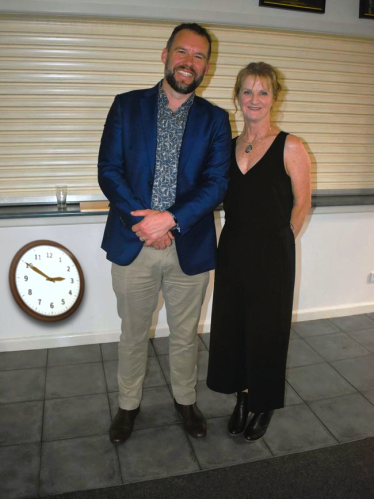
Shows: h=2 m=50
